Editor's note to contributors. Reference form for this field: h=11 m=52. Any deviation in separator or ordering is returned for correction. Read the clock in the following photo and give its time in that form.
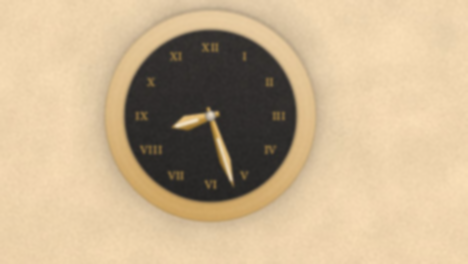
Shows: h=8 m=27
